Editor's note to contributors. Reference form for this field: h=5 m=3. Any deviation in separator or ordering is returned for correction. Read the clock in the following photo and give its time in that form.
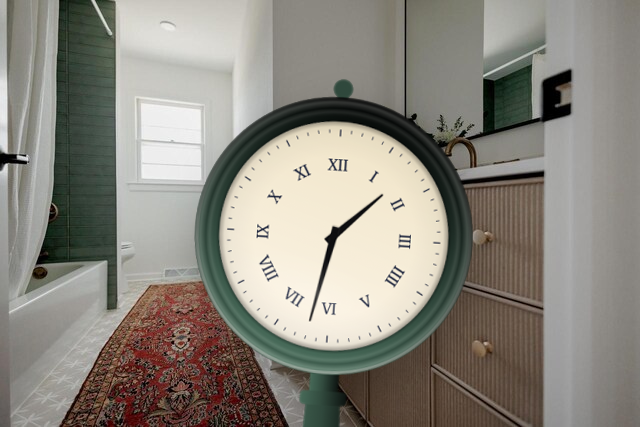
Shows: h=1 m=32
